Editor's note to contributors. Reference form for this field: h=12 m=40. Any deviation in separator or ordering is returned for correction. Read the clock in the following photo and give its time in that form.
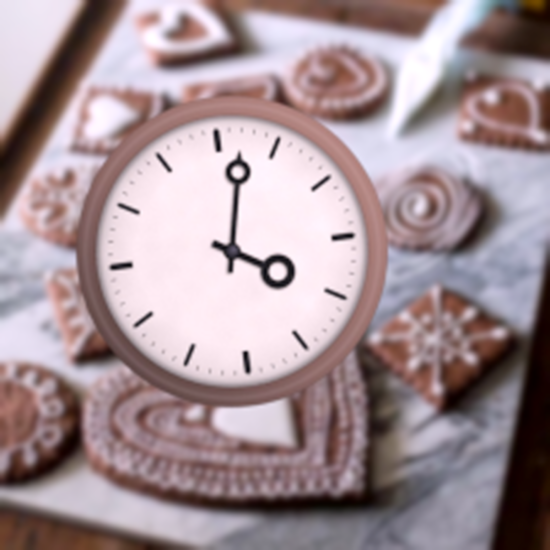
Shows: h=4 m=2
